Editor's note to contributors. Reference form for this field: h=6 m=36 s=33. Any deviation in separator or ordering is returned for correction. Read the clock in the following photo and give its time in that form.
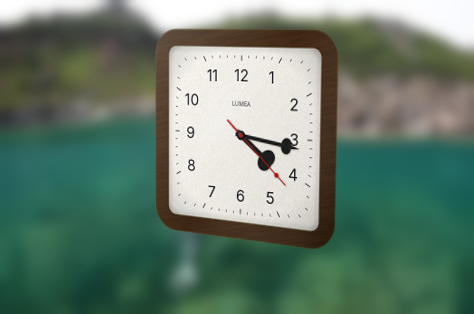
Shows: h=4 m=16 s=22
